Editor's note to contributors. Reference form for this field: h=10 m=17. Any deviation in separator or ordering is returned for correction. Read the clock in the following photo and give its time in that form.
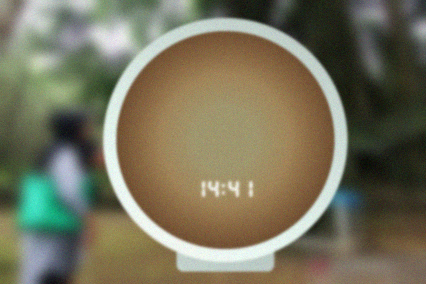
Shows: h=14 m=41
